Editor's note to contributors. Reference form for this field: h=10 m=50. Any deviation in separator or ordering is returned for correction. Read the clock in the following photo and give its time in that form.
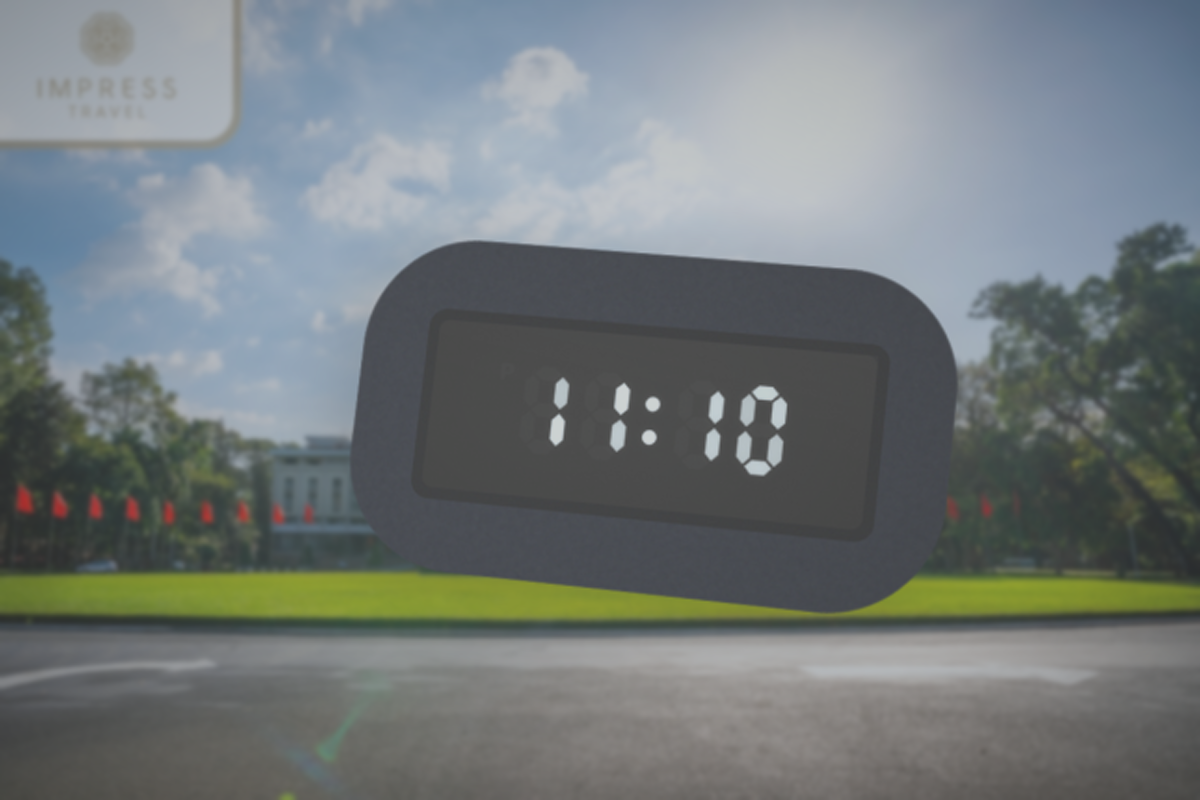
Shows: h=11 m=10
